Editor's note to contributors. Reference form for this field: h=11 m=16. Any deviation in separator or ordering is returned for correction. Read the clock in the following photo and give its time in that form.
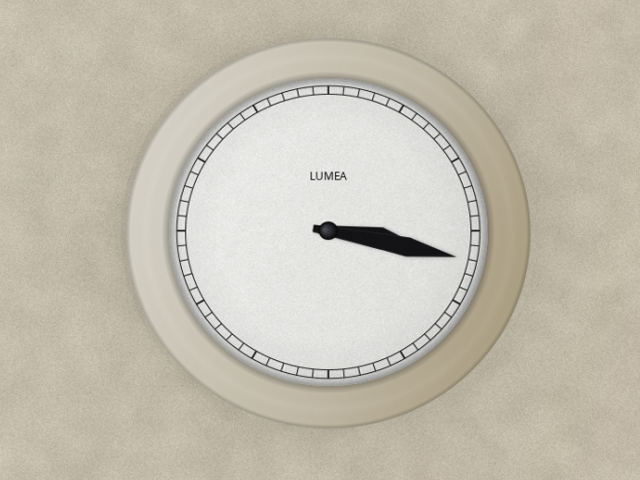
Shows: h=3 m=17
